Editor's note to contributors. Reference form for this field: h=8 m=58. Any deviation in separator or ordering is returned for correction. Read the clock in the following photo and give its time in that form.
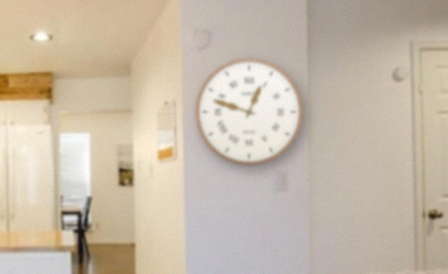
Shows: h=12 m=48
